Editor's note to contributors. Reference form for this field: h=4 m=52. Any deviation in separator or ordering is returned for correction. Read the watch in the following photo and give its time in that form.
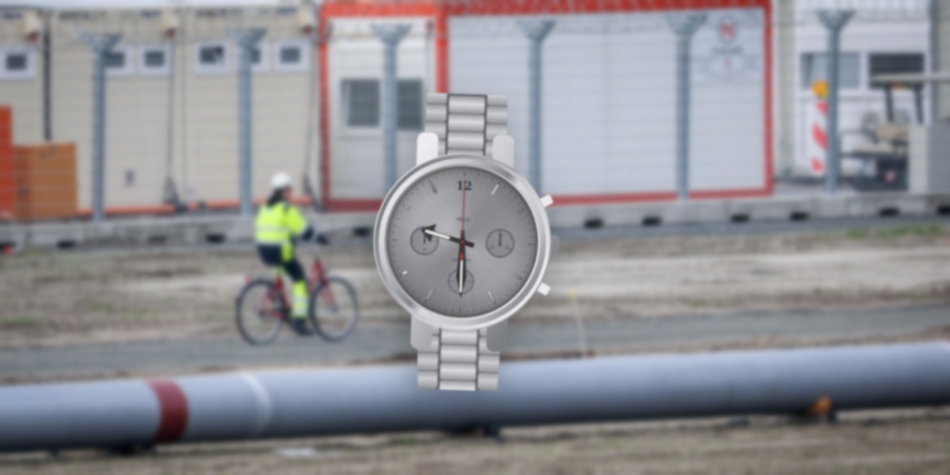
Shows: h=9 m=30
